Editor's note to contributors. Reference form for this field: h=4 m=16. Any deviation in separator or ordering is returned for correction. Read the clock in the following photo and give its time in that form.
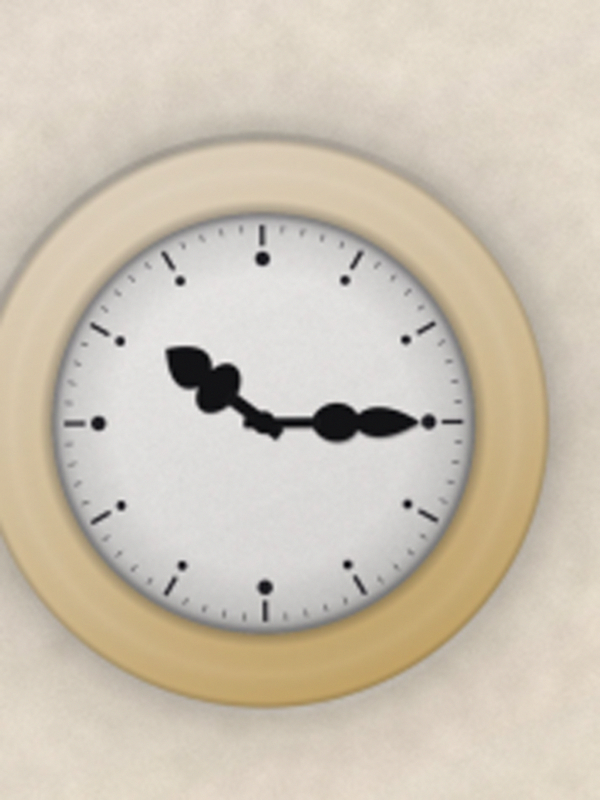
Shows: h=10 m=15
